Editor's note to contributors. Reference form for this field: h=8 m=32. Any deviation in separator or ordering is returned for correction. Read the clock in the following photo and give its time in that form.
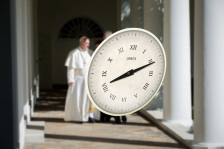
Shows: h=8 m=11
